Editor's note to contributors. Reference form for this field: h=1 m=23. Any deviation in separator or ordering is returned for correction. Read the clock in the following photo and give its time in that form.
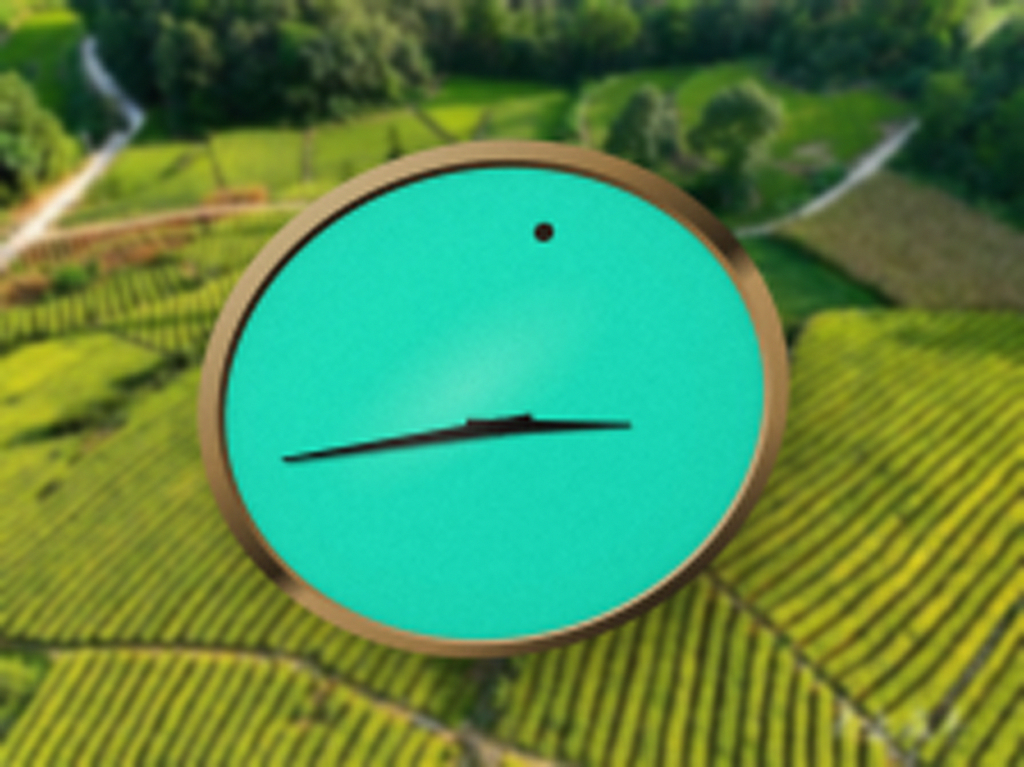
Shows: h=2 m=42
